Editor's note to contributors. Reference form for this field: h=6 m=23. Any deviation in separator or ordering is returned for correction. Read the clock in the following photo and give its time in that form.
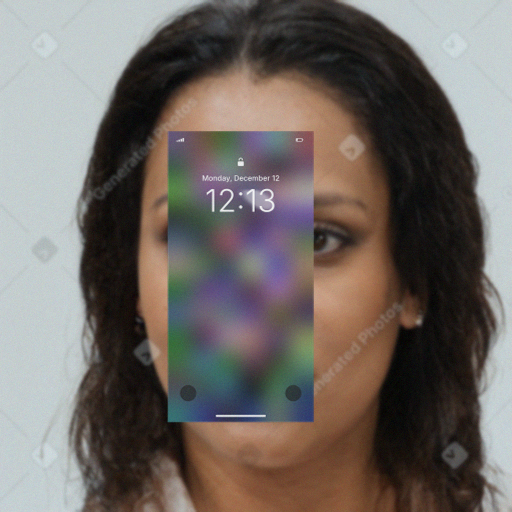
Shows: h=12 m=13
